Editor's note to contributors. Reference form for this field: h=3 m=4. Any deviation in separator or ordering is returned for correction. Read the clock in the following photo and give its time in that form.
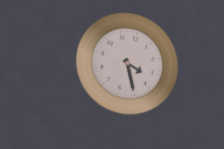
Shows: h=3 m=25
